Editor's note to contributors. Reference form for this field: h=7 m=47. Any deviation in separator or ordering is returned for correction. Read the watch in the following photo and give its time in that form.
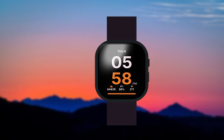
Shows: h=5 m=58
